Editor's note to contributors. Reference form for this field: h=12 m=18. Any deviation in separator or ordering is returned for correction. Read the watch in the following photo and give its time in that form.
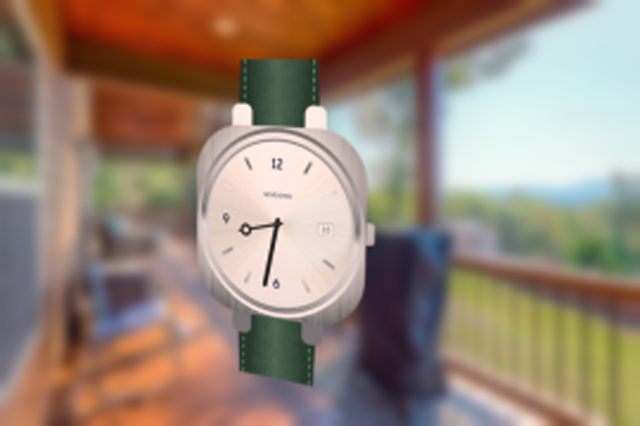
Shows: h=8 m=32
